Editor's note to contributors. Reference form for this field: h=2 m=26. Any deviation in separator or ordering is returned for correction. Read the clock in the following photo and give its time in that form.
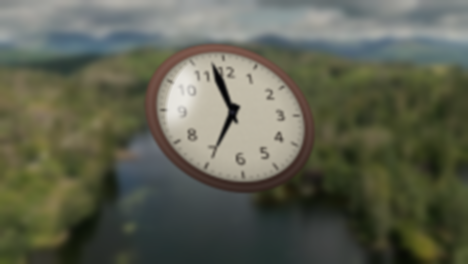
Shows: h=6 m=58
